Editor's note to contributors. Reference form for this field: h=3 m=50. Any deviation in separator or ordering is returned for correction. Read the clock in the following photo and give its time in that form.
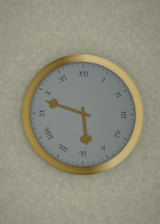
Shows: h=5 m=48
